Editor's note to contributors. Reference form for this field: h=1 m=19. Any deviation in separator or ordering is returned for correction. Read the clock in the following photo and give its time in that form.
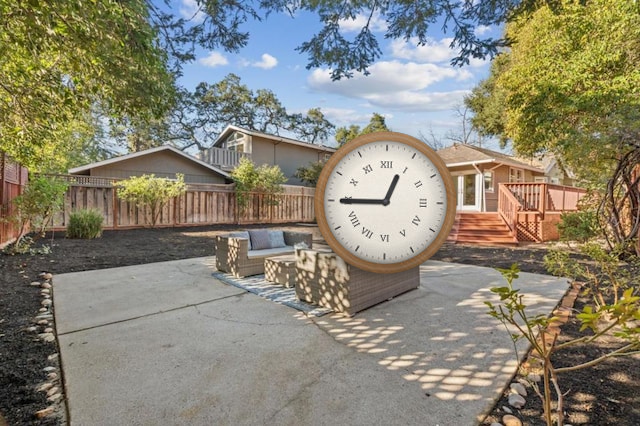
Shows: h=12 m=45
